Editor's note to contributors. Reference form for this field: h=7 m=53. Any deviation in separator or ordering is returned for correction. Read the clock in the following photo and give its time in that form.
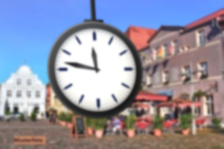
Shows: h=11 m=47
